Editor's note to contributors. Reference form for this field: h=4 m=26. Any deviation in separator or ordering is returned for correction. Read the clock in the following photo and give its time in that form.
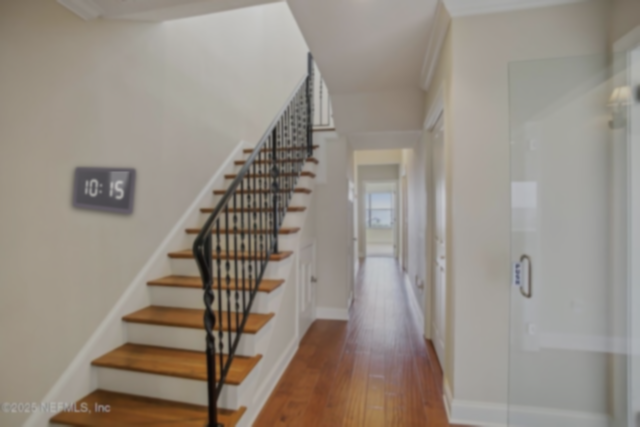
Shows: h=10 m=15
